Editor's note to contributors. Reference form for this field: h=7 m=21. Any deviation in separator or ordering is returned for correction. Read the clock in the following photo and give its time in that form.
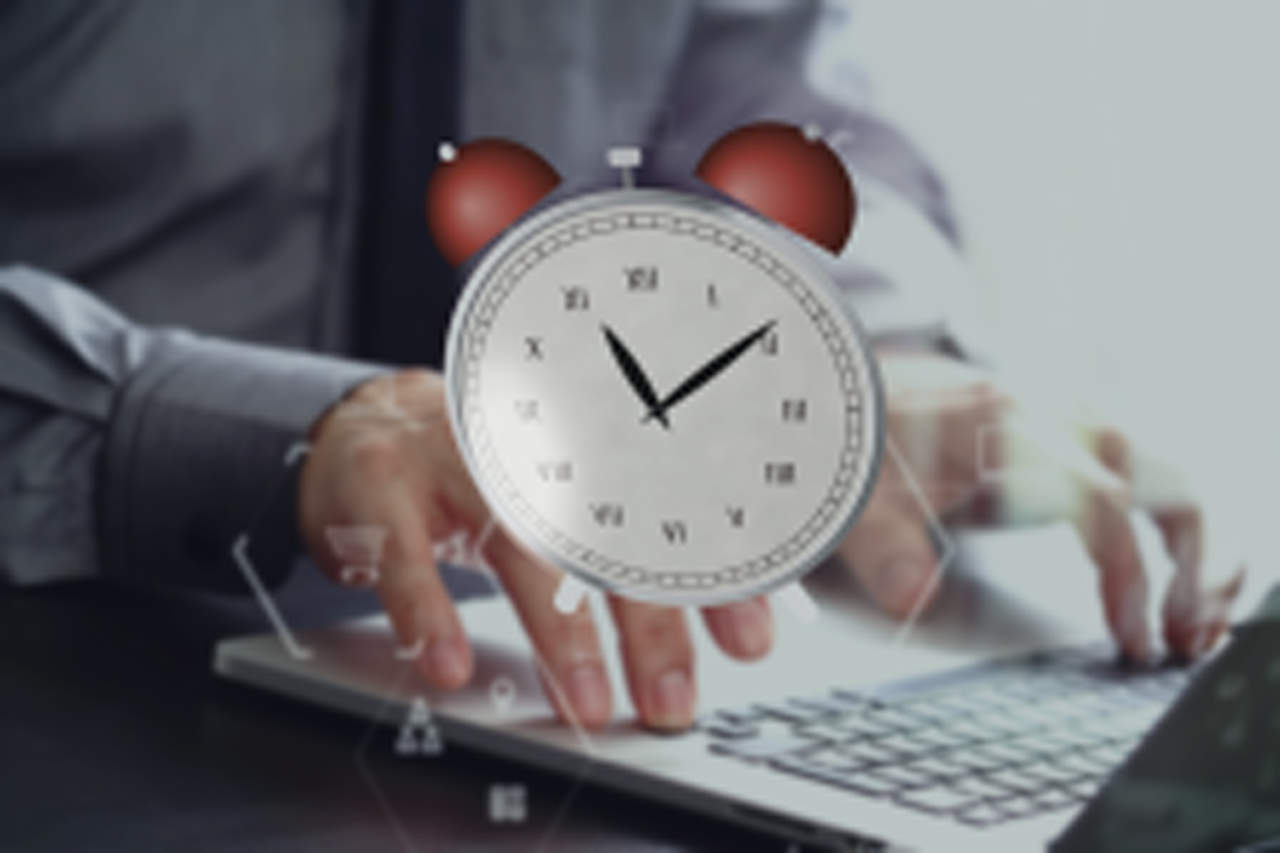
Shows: h=11 m=9
